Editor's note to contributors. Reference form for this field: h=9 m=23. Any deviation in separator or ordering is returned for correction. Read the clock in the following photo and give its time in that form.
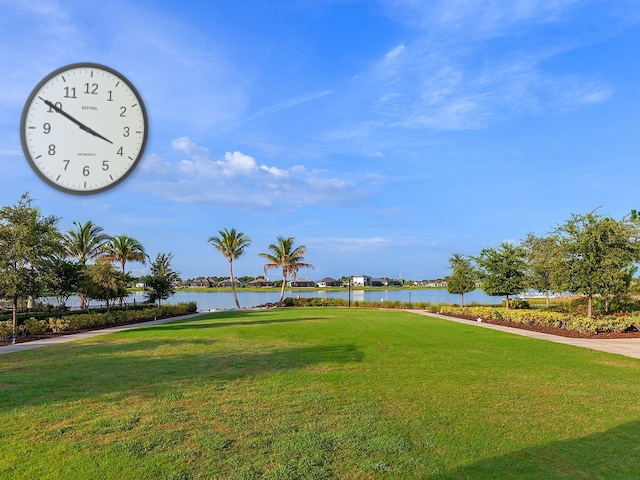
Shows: h=3 m=50
